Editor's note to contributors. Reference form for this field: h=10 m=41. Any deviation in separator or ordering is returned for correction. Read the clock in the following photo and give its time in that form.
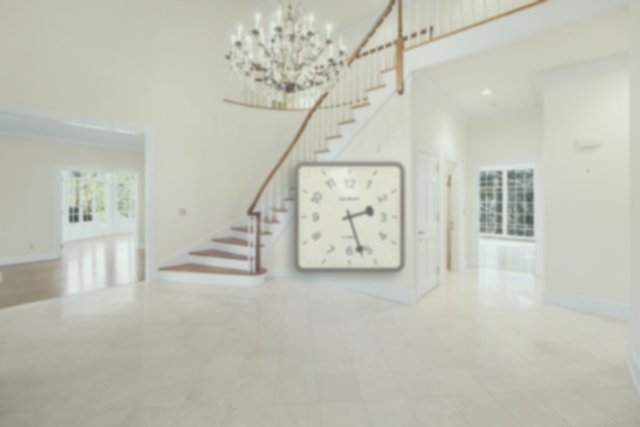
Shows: h=2 m=27
